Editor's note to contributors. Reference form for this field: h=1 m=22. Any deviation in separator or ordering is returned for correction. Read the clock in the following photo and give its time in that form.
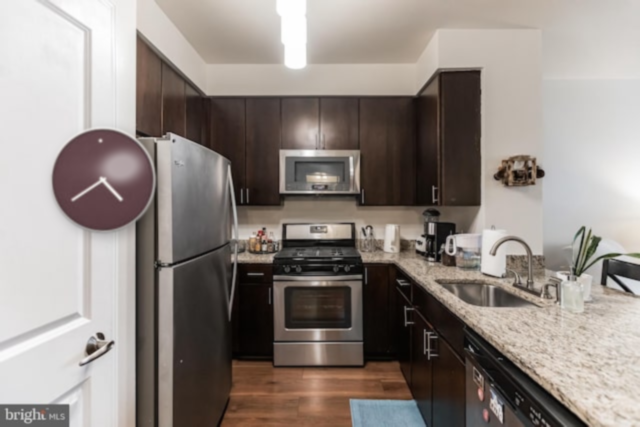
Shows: h=4 m=40
